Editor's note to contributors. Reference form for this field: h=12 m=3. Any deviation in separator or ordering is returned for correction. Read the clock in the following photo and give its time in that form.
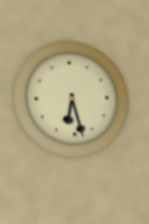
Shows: h=6 m=28
